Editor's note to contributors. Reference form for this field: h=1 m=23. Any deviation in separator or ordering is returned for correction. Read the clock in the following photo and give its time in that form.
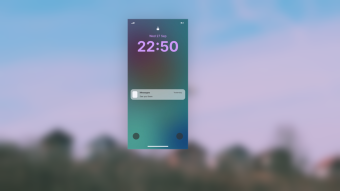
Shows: h=22 m=50
